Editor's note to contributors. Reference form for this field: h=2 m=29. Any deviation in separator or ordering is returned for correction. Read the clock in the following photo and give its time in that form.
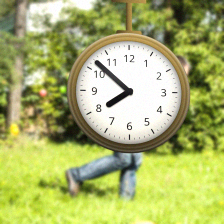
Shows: h=7 m=52
